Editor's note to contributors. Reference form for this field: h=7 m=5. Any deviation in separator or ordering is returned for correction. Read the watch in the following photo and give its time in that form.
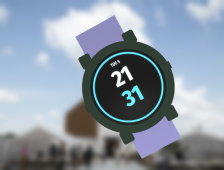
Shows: h=21 m=31
